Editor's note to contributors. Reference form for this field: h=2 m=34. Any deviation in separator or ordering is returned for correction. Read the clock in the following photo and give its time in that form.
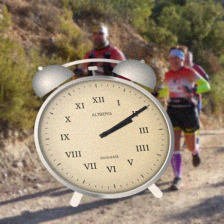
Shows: h=2 m=10
